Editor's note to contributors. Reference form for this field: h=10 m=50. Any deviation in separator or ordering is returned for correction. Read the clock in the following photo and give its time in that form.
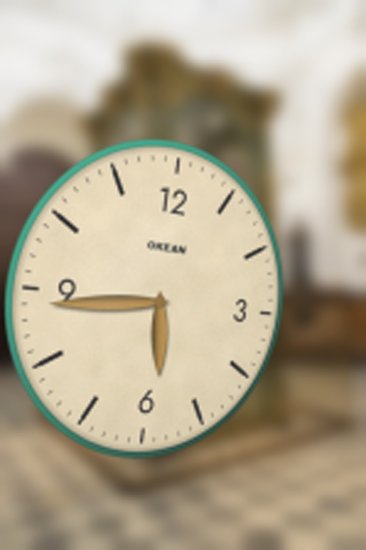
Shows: h=5 m=44
